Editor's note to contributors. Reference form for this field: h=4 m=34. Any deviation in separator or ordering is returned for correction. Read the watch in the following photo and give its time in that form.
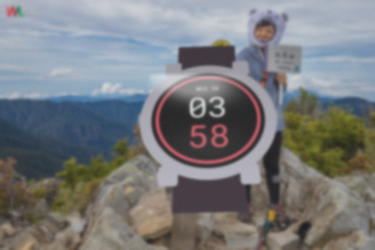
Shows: h=3 m=58
